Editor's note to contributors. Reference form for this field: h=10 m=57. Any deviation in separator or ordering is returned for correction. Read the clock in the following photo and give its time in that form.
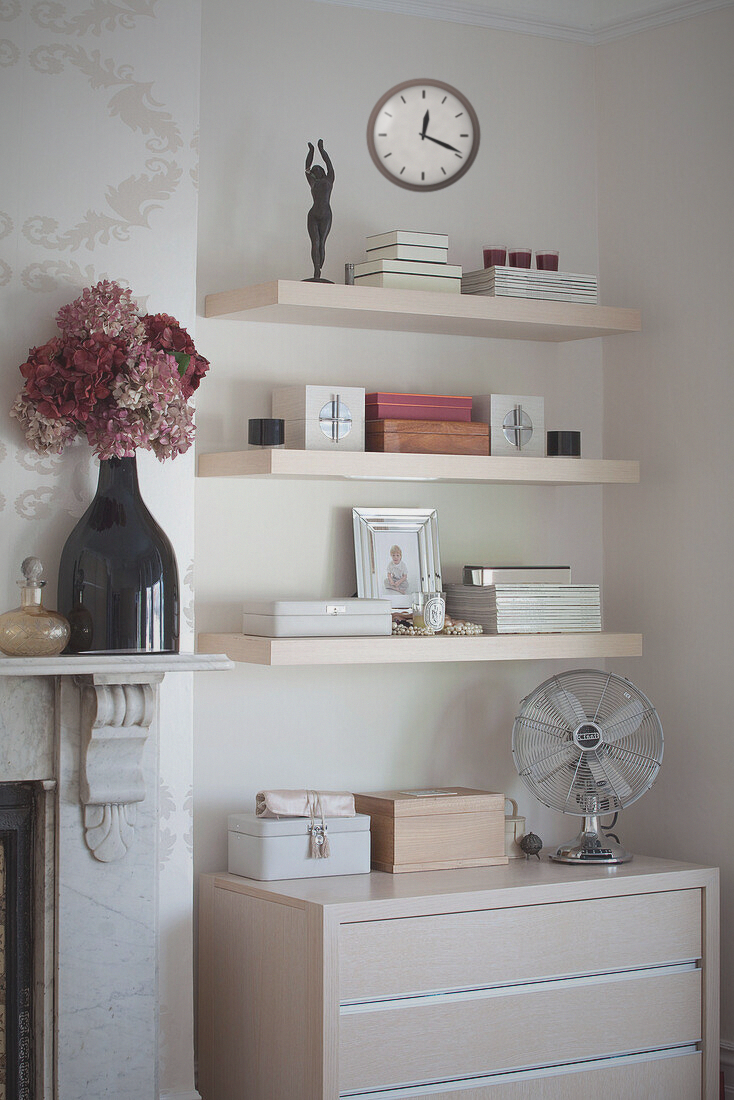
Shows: h=12 m=19
